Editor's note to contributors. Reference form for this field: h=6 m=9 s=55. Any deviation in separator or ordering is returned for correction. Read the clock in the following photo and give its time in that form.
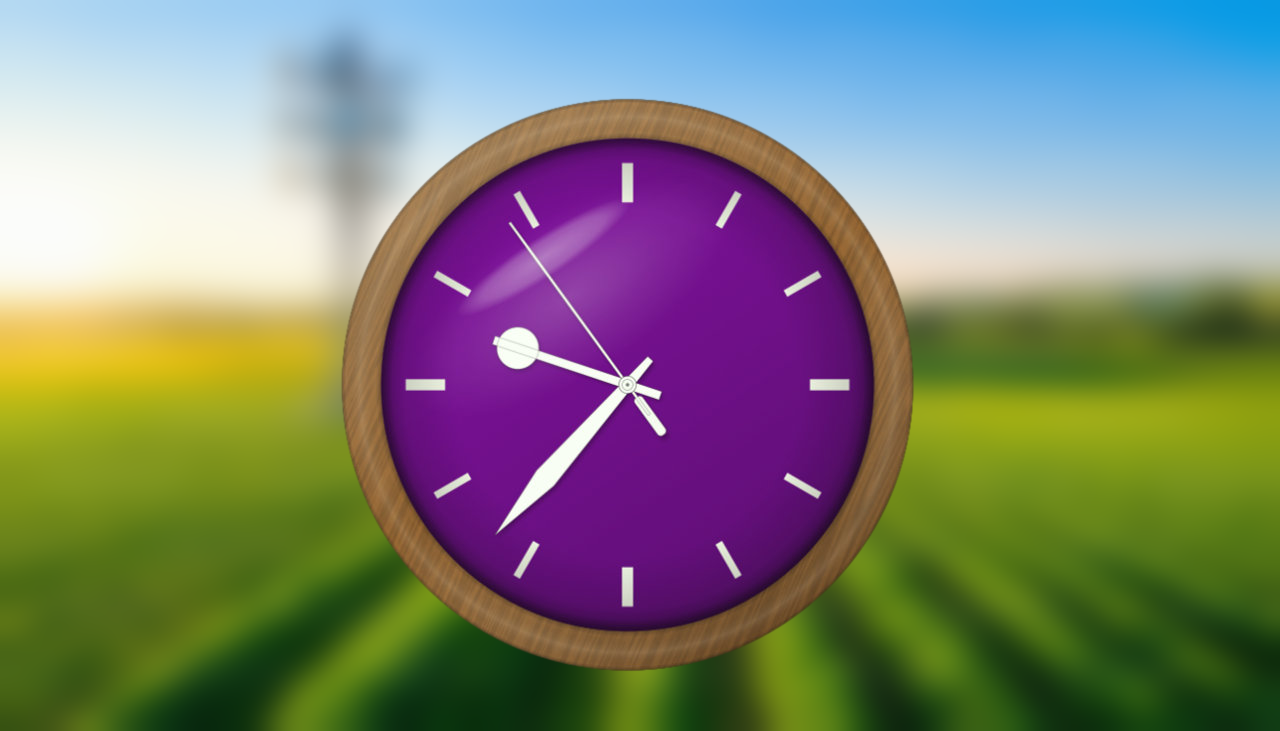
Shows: h=9 m=36 s=54
